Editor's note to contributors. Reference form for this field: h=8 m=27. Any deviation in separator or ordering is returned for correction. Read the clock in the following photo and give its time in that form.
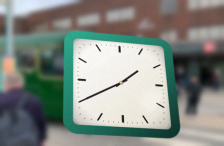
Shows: h=1 m=40
